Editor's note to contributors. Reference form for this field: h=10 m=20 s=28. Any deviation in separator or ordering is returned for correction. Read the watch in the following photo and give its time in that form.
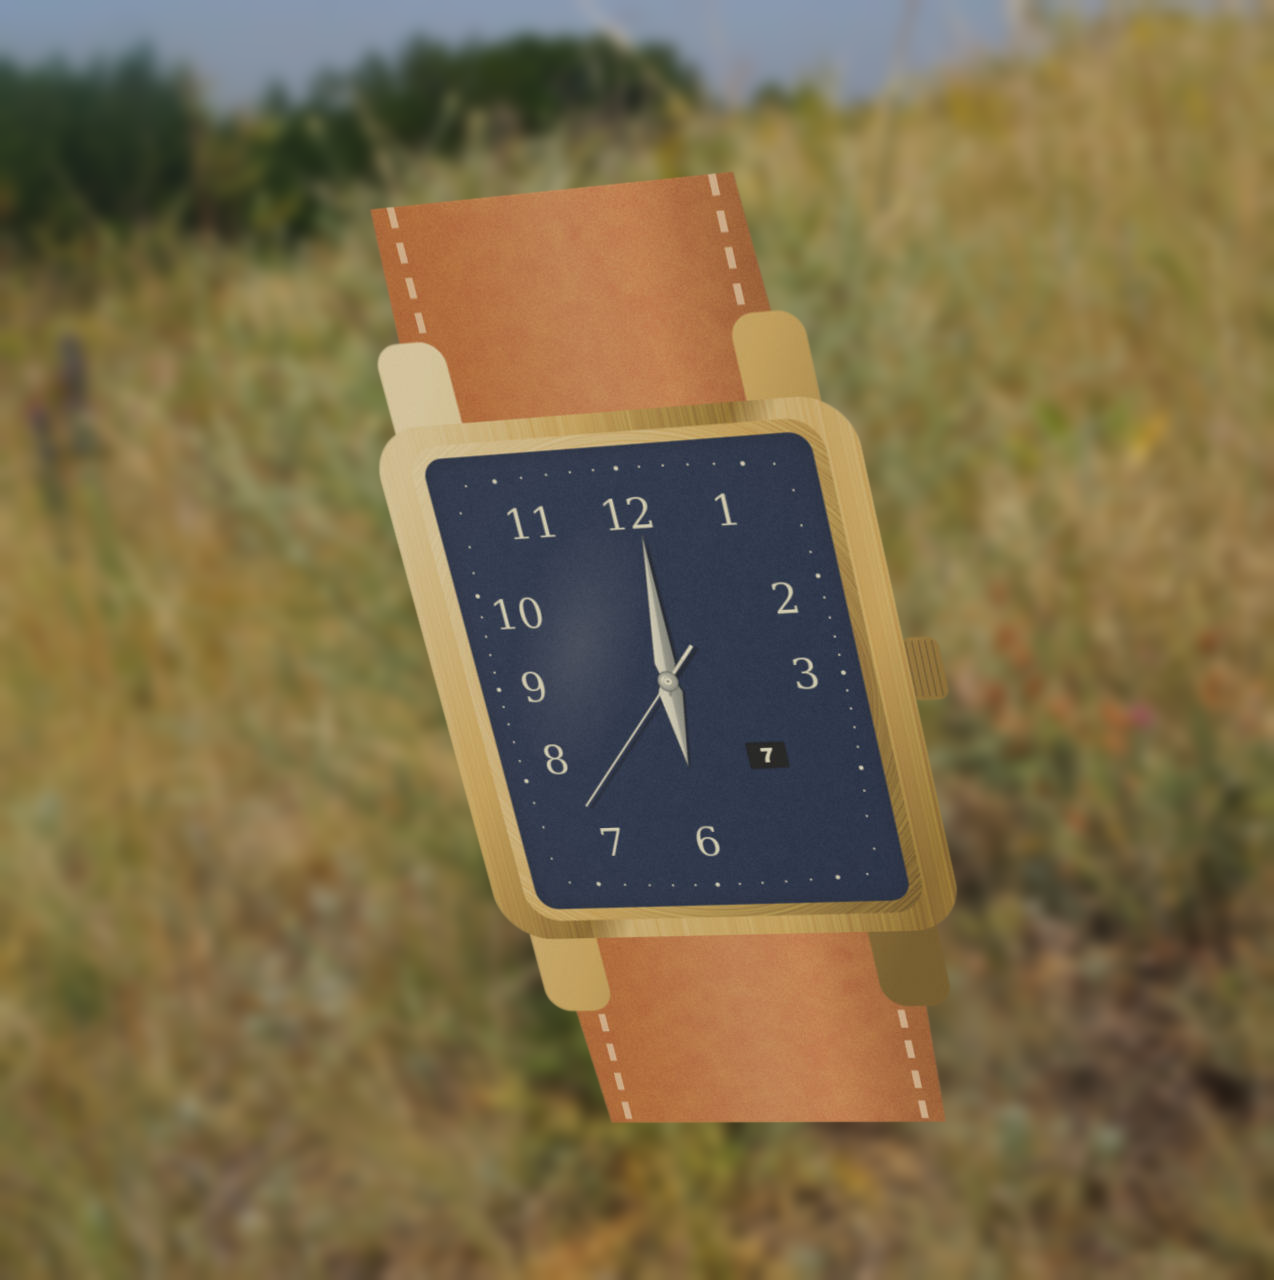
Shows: h=6 m=0 s=37
